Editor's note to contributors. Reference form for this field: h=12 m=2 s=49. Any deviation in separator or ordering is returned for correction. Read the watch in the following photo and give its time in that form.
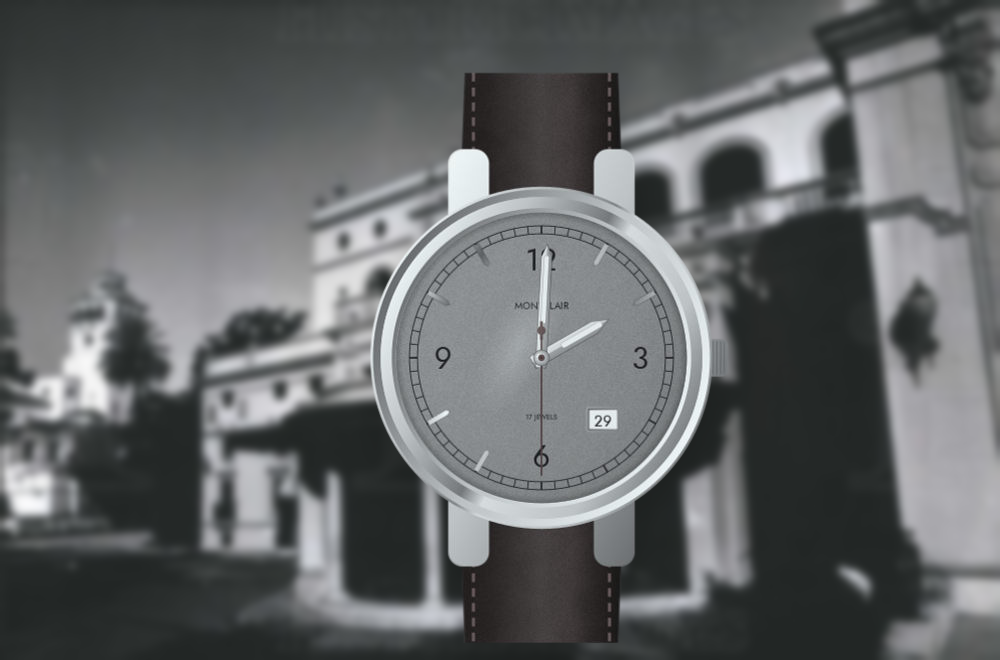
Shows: h=2 m=0 s=30
